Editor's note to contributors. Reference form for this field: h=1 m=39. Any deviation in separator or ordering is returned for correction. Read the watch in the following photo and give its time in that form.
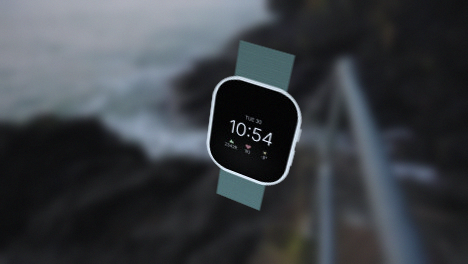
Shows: h=10 m=54
